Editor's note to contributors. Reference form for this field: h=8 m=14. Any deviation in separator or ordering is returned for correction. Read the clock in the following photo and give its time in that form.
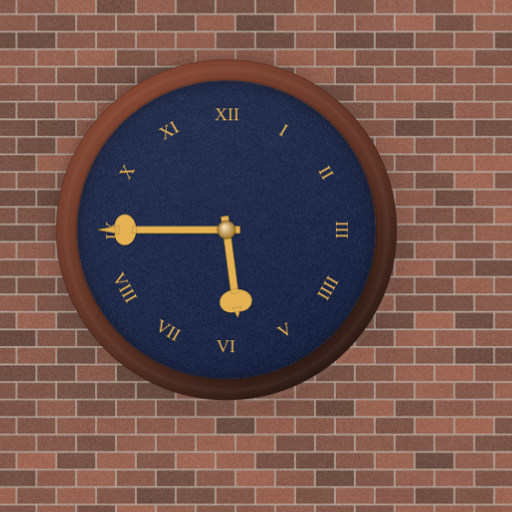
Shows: h=5 m=45
